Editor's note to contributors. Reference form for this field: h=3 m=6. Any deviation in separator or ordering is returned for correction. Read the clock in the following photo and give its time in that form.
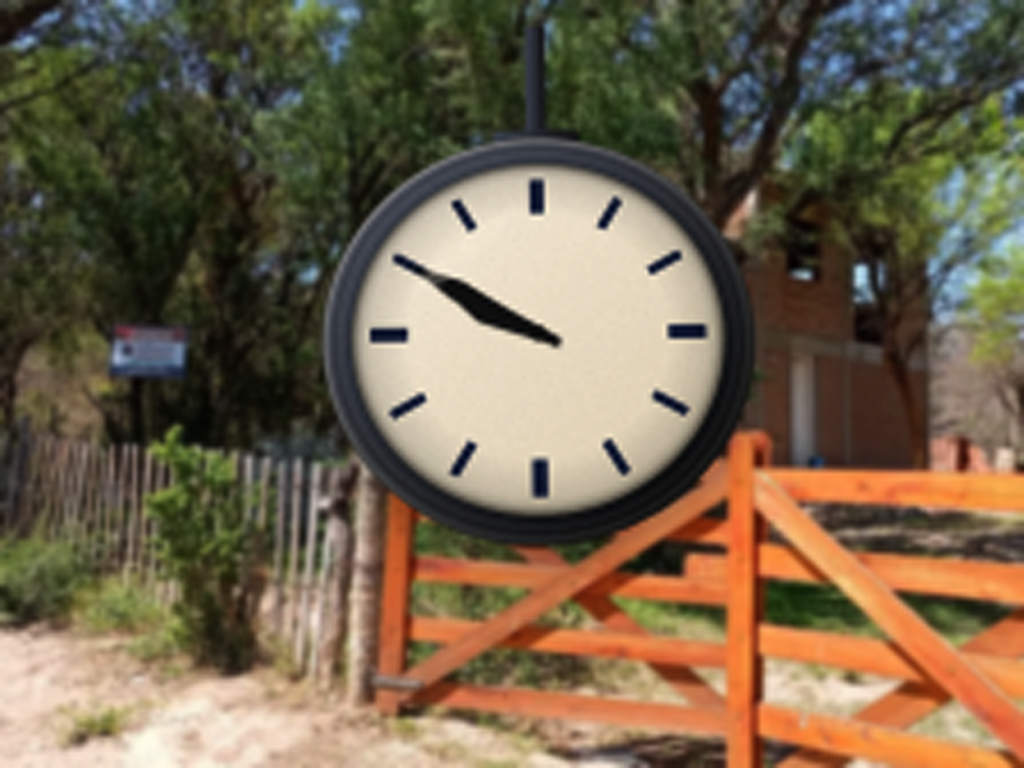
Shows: h=9 m=50
